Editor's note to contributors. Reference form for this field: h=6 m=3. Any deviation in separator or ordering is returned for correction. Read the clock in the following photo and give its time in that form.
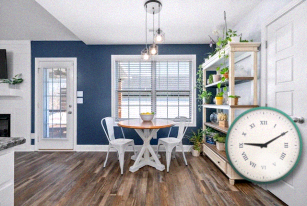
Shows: h=9 m=10
